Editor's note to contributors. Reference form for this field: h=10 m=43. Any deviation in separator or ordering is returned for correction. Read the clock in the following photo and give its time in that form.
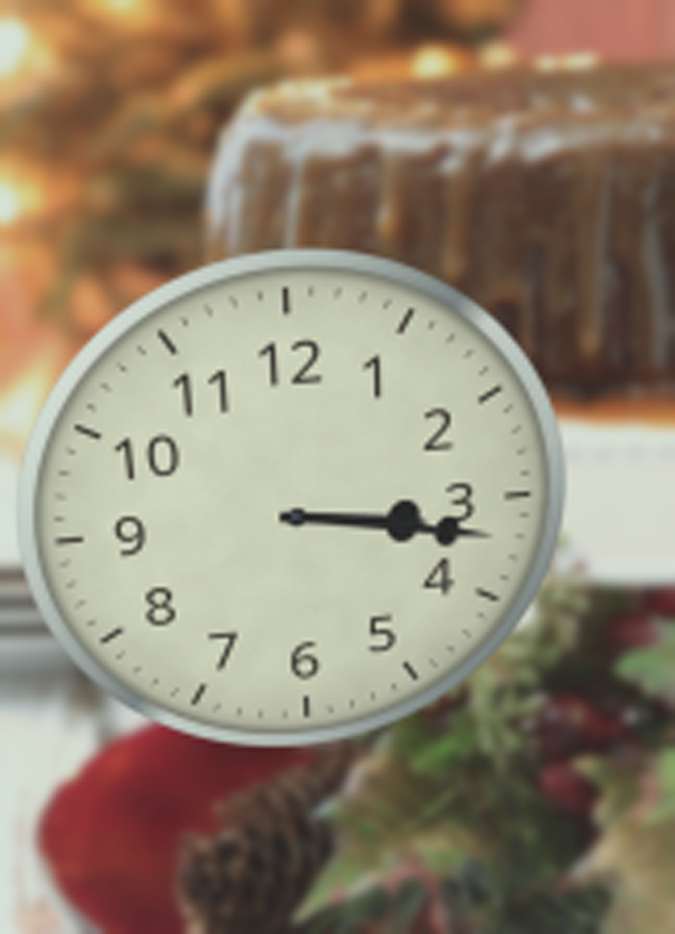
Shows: h=3 m=17
